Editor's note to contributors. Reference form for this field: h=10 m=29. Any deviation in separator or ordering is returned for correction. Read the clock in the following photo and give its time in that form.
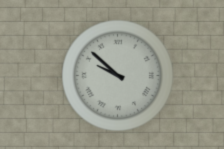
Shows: h=9 m=52
